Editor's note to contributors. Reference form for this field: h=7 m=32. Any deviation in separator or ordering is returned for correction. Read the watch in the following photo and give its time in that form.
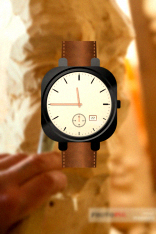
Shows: h=11 m=45
